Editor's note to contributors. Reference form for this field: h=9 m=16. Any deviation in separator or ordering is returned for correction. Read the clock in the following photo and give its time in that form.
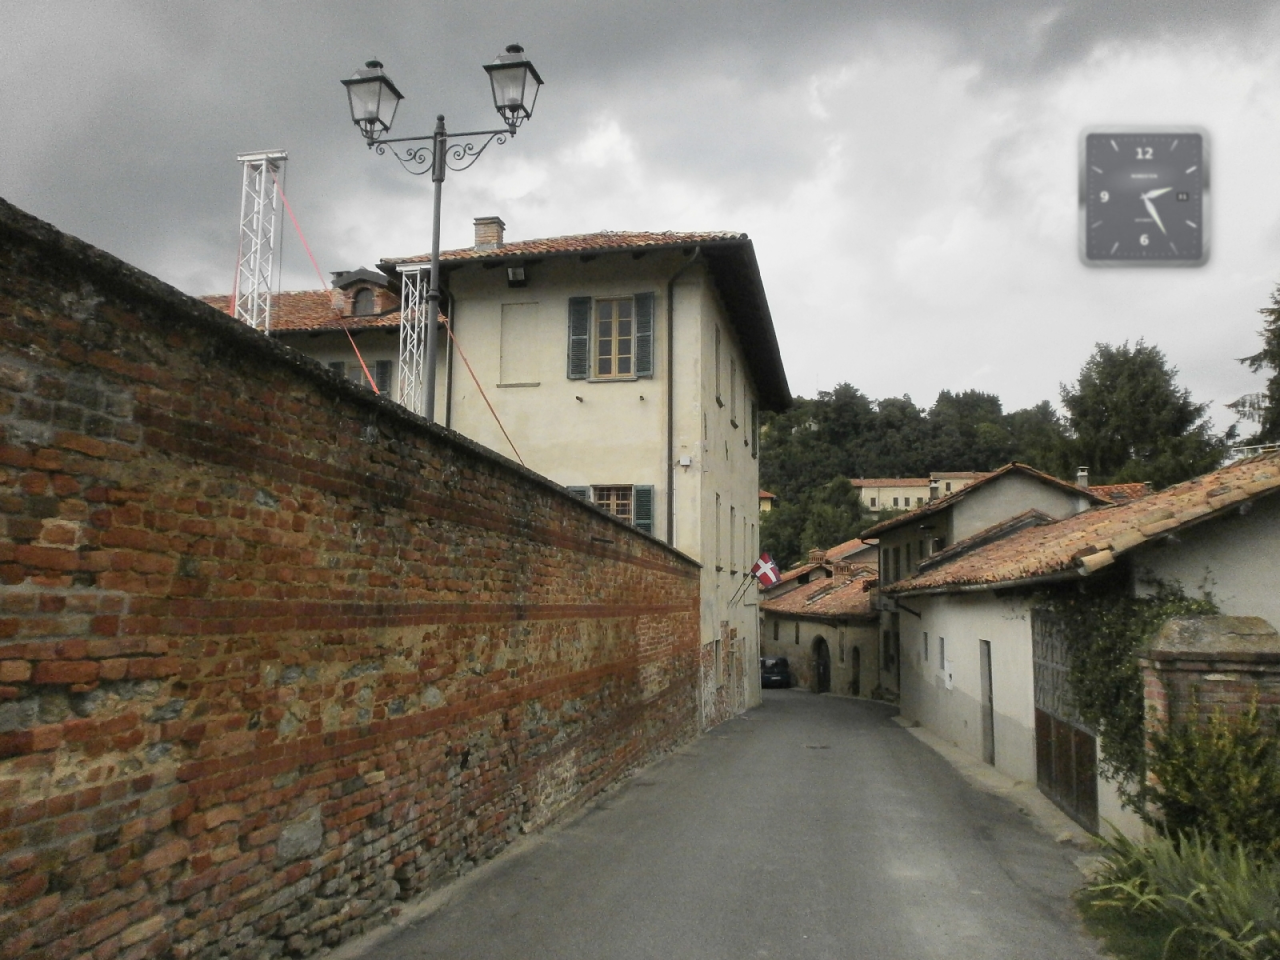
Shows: h=2 m=25
